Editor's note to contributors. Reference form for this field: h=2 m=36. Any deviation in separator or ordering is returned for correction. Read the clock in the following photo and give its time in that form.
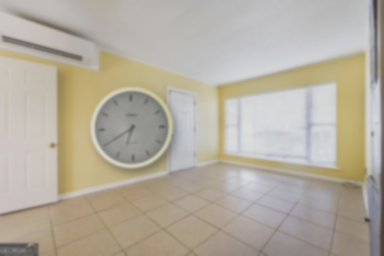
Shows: h=6 m=40
